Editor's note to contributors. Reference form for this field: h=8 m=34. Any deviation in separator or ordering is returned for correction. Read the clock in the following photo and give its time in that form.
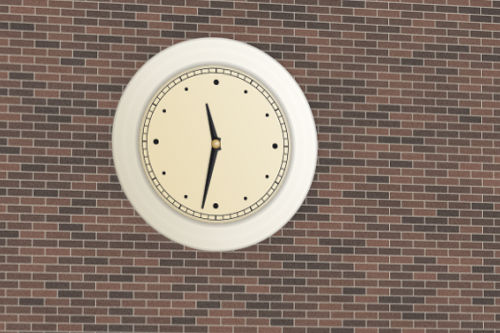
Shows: h=11 m=32
